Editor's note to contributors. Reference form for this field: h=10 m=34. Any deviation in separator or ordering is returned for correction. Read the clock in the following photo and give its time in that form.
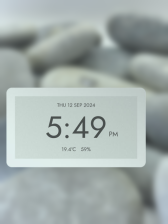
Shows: h=5 m=49
